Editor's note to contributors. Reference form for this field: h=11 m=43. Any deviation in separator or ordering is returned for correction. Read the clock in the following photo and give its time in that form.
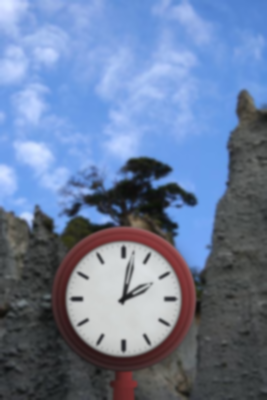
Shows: h=2 m=2
